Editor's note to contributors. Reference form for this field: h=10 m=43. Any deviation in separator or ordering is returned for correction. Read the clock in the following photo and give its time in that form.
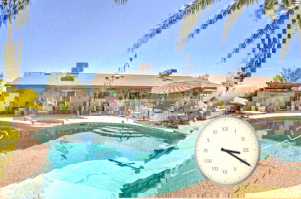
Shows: h=3 m=20
